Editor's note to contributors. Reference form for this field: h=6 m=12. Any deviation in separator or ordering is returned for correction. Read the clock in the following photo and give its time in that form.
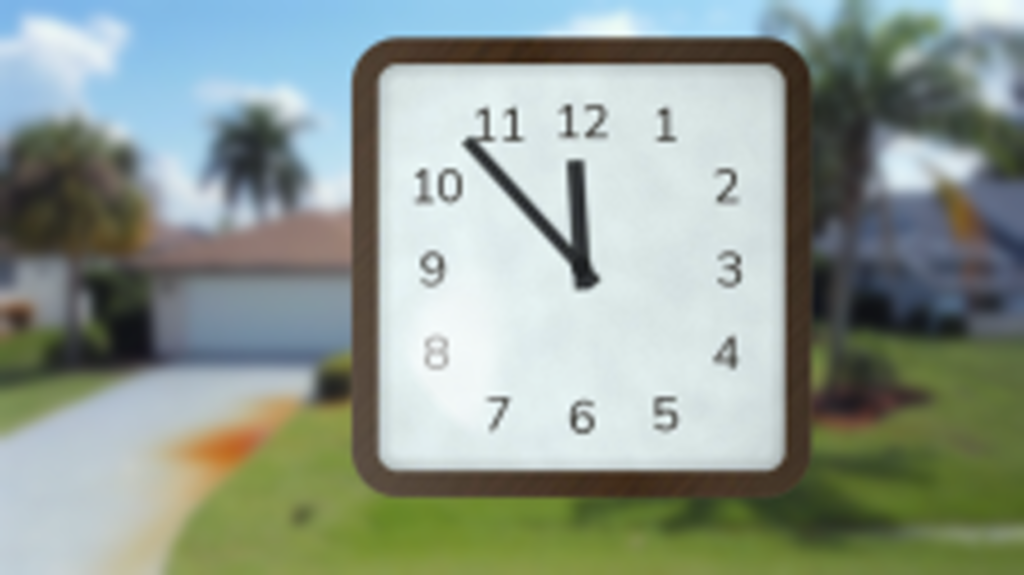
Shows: h=11 m=53
